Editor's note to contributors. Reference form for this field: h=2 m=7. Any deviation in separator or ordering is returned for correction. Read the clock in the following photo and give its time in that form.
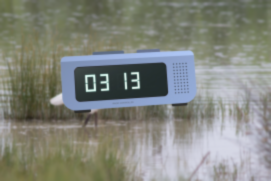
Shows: h=3 m=13
